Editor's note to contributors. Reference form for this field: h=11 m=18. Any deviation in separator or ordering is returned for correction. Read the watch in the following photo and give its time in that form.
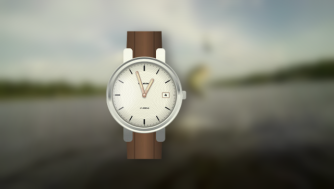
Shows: h=12 m=57
